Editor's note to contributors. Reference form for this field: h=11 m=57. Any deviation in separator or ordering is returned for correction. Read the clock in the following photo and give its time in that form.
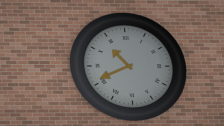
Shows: h=10 m=41
